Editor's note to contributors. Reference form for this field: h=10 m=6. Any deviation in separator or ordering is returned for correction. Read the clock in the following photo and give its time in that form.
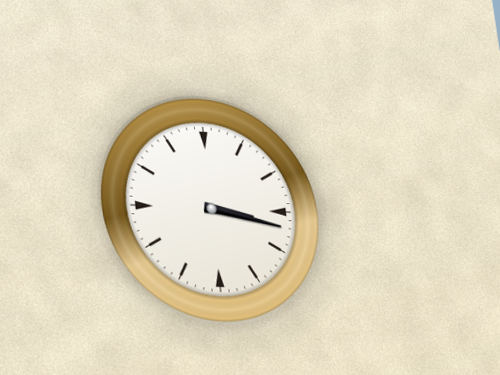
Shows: h=3 m=17
